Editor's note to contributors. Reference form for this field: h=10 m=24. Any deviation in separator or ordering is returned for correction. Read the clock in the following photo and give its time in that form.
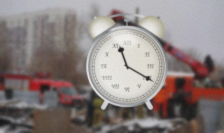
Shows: h=11 m=20
